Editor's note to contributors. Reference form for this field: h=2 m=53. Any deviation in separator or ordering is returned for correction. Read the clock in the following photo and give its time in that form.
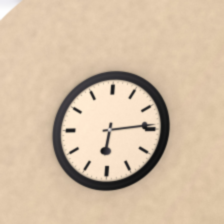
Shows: h=6 m=14
